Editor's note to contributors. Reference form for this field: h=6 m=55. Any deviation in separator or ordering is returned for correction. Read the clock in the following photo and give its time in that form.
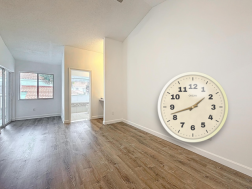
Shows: h=1 m=42
